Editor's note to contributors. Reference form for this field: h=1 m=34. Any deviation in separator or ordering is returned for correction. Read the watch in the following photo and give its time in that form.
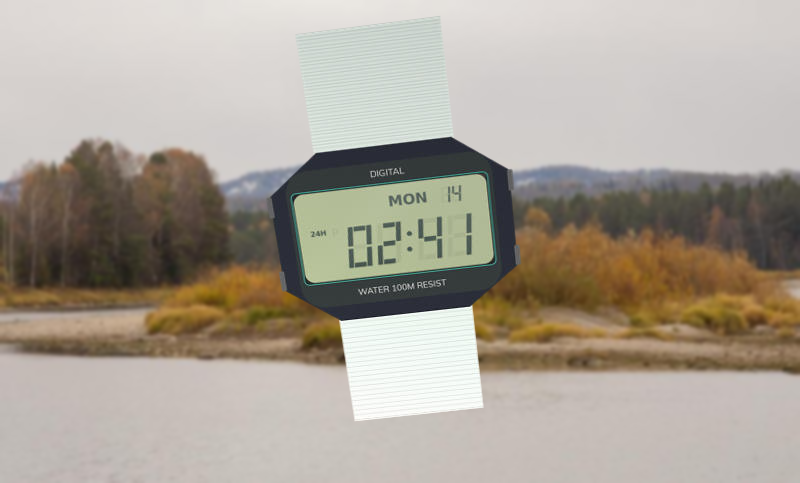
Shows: h=2 m=41
